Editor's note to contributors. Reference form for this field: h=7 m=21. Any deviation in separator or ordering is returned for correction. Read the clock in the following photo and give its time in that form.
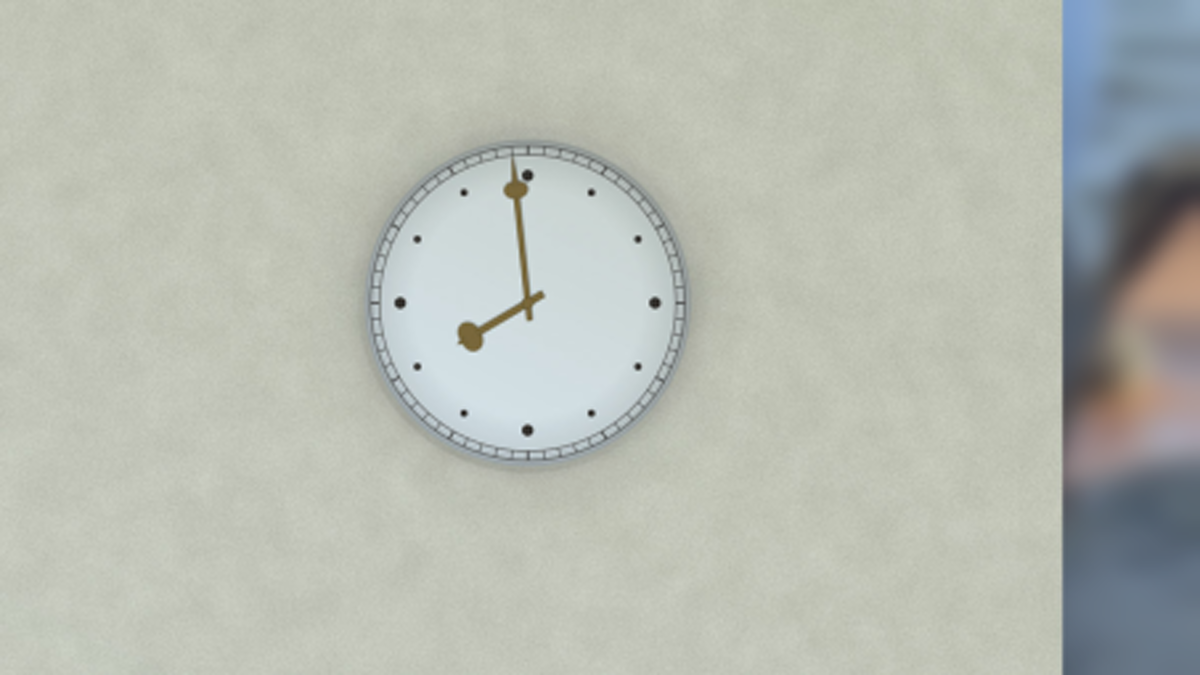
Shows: h=7 m=59
